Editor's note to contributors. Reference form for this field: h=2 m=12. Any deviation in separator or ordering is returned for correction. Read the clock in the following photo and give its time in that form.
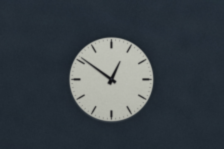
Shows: h=12 m=51
